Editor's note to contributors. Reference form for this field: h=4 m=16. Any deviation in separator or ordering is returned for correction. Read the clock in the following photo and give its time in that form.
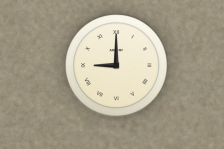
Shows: h=9 m=0
